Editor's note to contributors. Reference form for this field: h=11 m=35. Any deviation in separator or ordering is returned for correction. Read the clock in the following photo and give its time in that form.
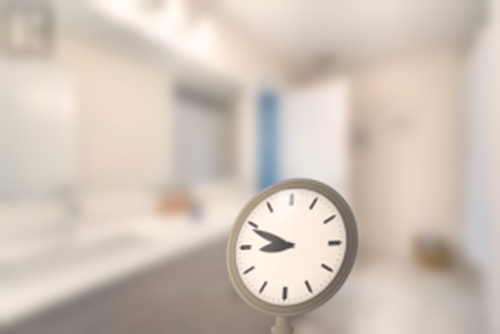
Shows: h=8 m=49
